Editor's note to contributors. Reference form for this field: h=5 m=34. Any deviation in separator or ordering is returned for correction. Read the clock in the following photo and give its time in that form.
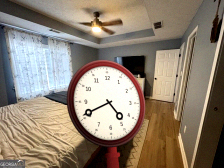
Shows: h=4 m=41
